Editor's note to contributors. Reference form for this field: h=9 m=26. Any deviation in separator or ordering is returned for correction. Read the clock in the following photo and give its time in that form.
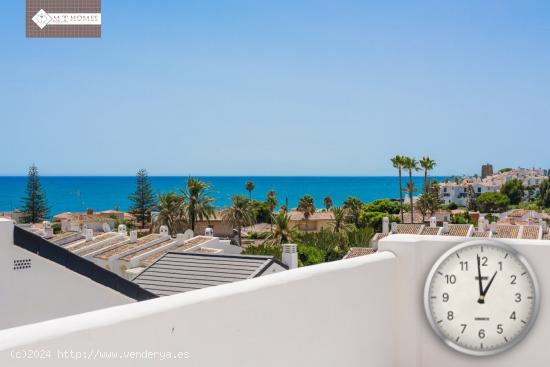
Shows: h=12 m=59
